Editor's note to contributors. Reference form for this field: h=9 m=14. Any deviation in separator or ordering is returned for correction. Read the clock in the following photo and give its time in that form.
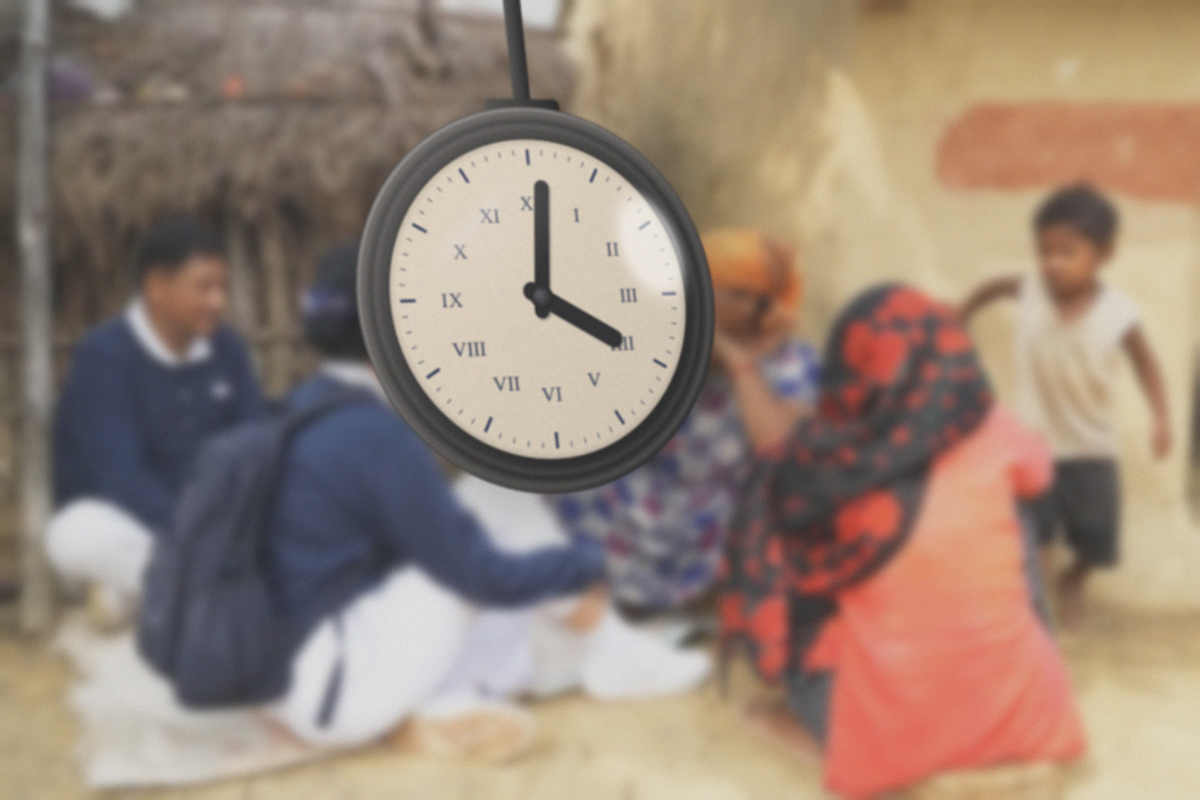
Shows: h=4 m=1
